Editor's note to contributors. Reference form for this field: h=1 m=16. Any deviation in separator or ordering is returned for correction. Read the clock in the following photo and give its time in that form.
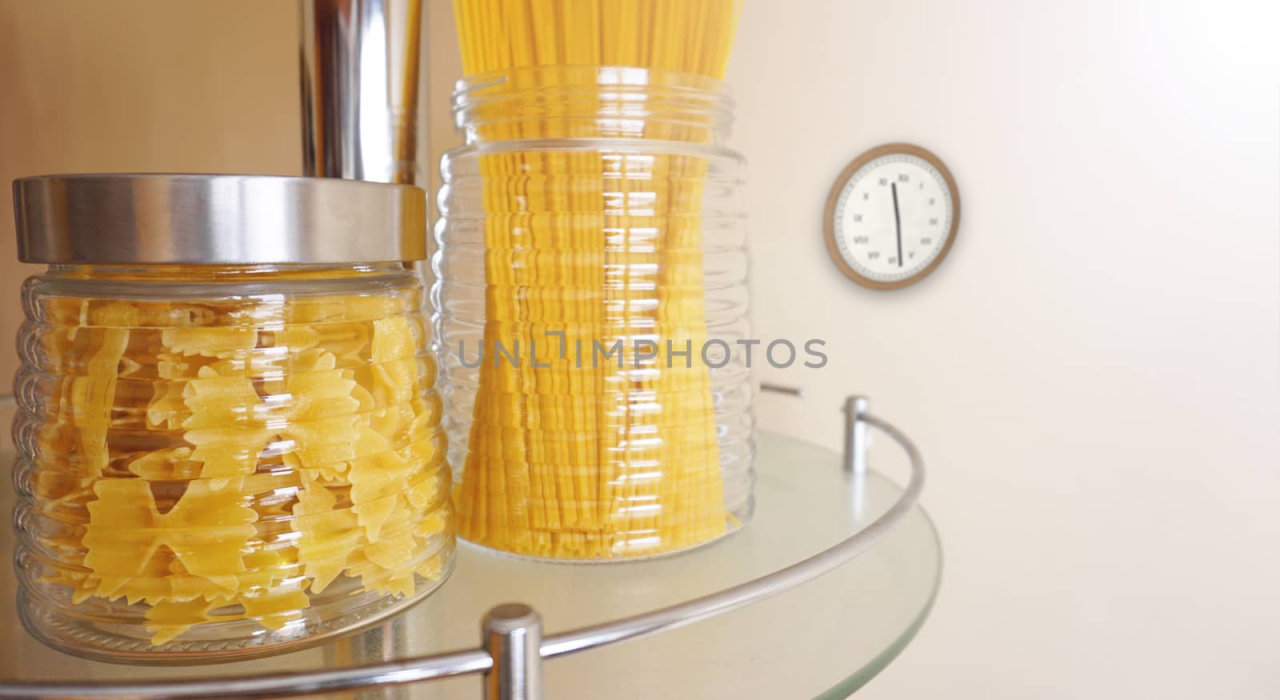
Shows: h=11 m=28
